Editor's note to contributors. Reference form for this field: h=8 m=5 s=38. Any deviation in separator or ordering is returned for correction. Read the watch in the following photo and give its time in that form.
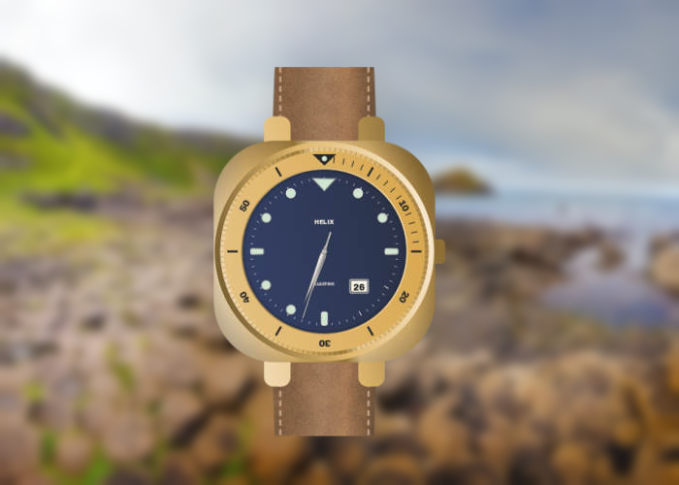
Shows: h=6 m=33 s=33
